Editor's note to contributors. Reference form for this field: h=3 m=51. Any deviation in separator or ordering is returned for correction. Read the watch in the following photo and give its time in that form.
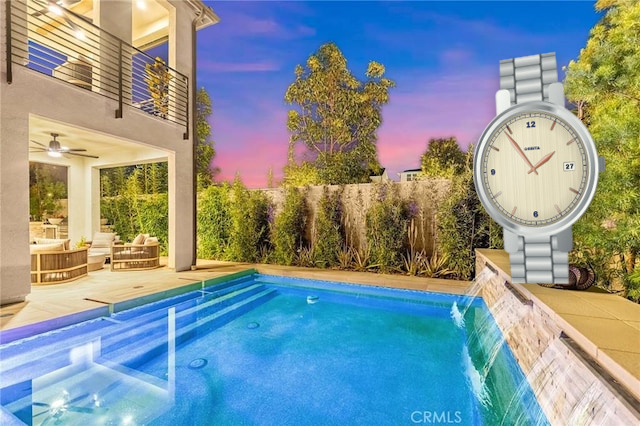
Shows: h=1 m=54
